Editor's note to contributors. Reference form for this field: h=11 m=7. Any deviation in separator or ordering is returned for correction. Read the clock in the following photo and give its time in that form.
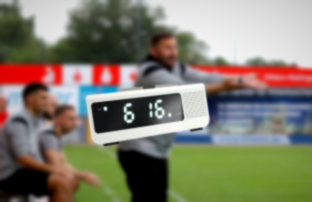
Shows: h=6 m=16
